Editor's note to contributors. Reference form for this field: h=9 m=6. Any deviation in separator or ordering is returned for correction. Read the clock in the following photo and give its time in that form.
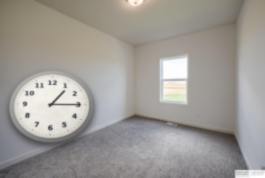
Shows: h=1 m=15
